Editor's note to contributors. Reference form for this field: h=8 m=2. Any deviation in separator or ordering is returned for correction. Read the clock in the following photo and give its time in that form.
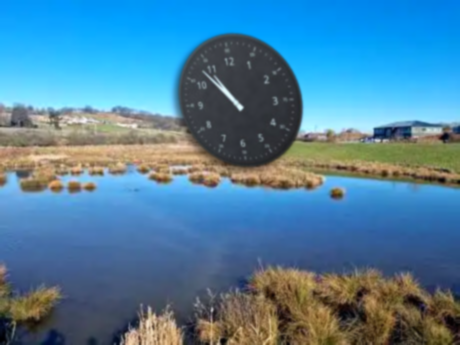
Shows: h=10 m=53
